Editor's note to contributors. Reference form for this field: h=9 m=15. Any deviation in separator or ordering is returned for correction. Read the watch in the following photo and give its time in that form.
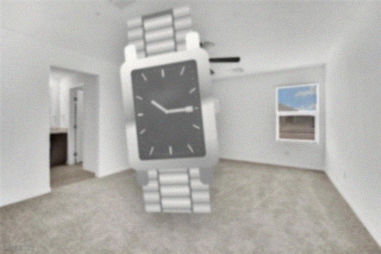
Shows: h=10 m=15
